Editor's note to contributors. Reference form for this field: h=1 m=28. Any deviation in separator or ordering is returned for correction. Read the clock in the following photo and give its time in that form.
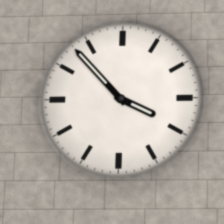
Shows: h=3 m=53
